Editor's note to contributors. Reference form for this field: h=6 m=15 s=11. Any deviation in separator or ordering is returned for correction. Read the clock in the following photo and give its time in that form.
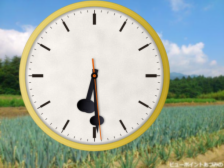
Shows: h=6 m=29 s=29
